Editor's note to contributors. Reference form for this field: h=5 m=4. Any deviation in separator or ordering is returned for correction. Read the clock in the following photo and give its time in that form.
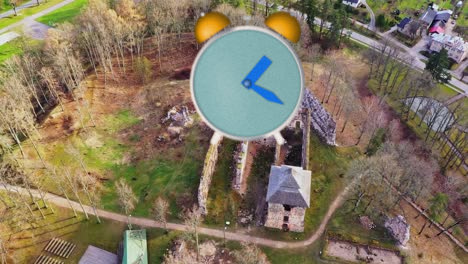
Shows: h=1 m=20
